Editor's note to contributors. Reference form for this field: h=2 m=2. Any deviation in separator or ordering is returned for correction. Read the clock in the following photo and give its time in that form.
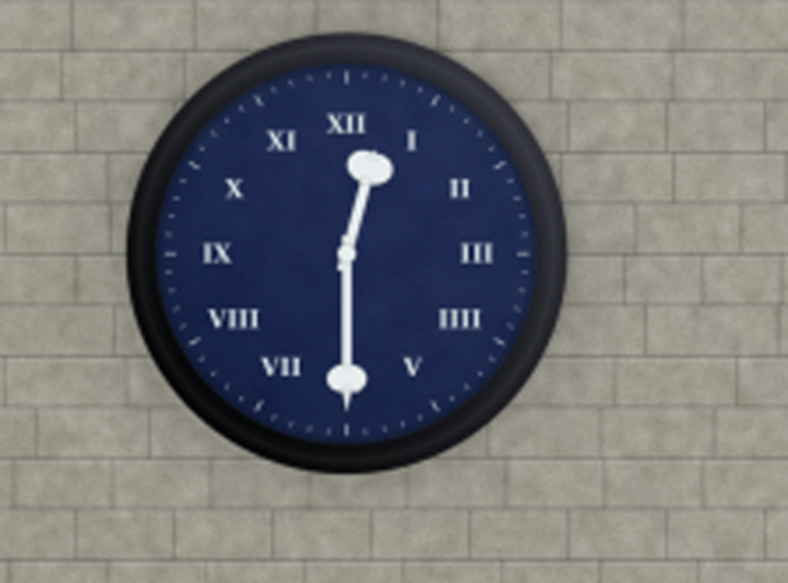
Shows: h=12 m=30
